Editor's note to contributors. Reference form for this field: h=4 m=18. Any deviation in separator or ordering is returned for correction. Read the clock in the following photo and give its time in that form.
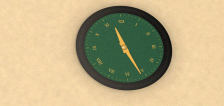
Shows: h=11 m=26
